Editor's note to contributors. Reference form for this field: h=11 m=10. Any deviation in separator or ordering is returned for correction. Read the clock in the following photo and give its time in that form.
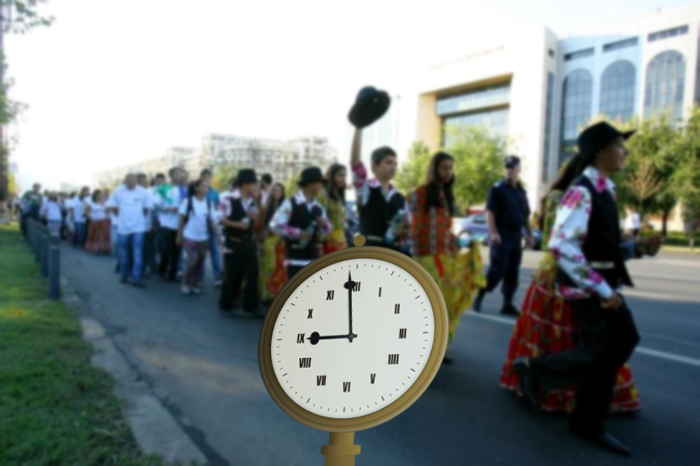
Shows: h=8 m=59
